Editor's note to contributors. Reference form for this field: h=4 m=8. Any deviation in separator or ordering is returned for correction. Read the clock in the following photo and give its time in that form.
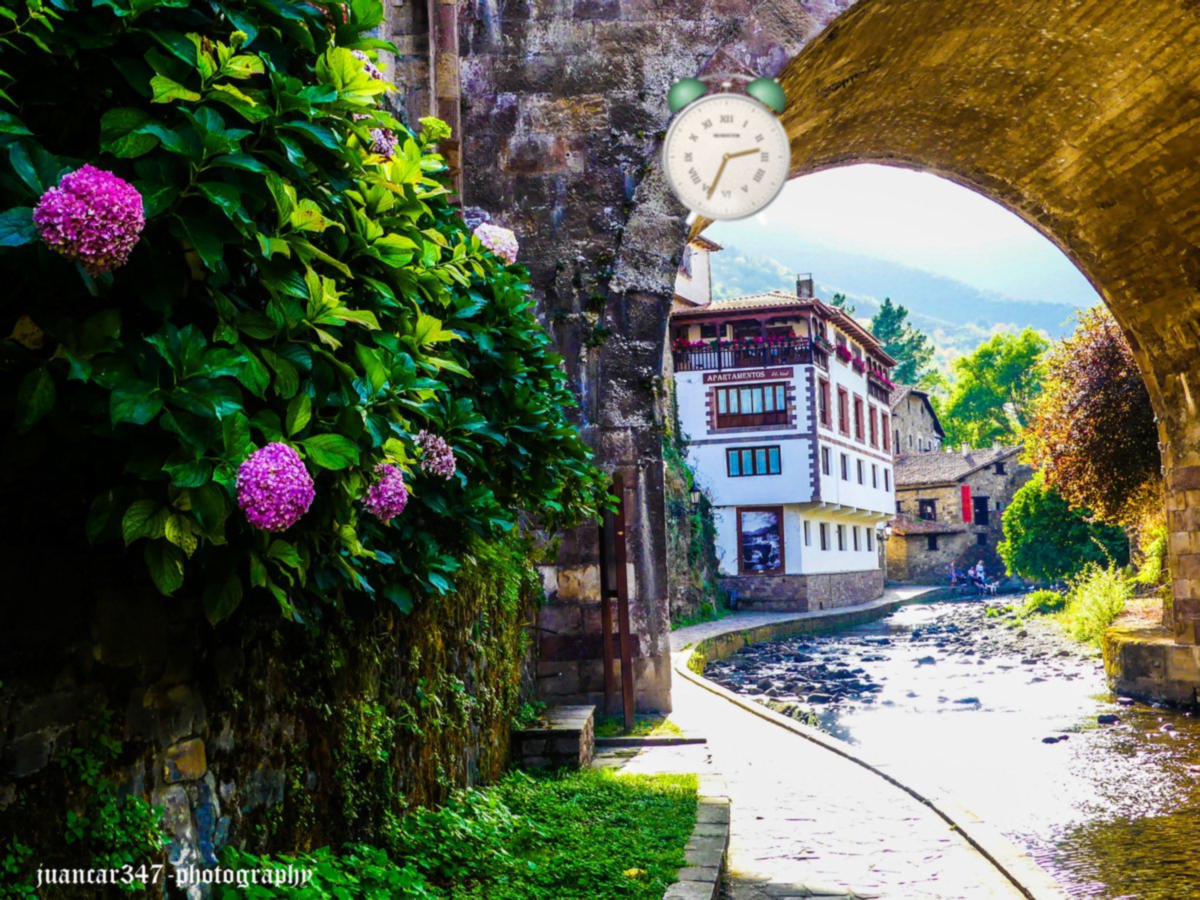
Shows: h=2 m=34
